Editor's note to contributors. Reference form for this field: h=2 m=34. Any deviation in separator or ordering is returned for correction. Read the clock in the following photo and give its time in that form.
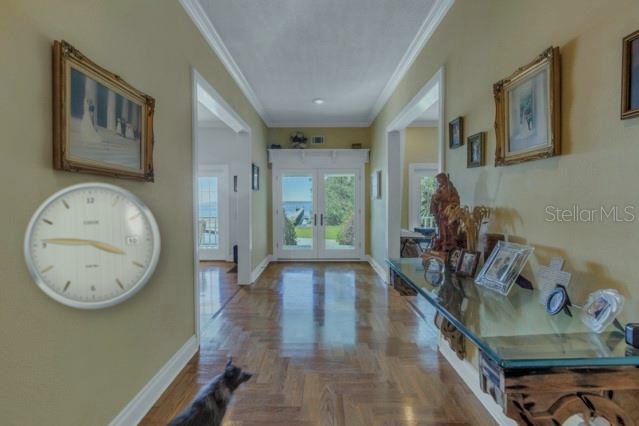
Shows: h=3 m=46
